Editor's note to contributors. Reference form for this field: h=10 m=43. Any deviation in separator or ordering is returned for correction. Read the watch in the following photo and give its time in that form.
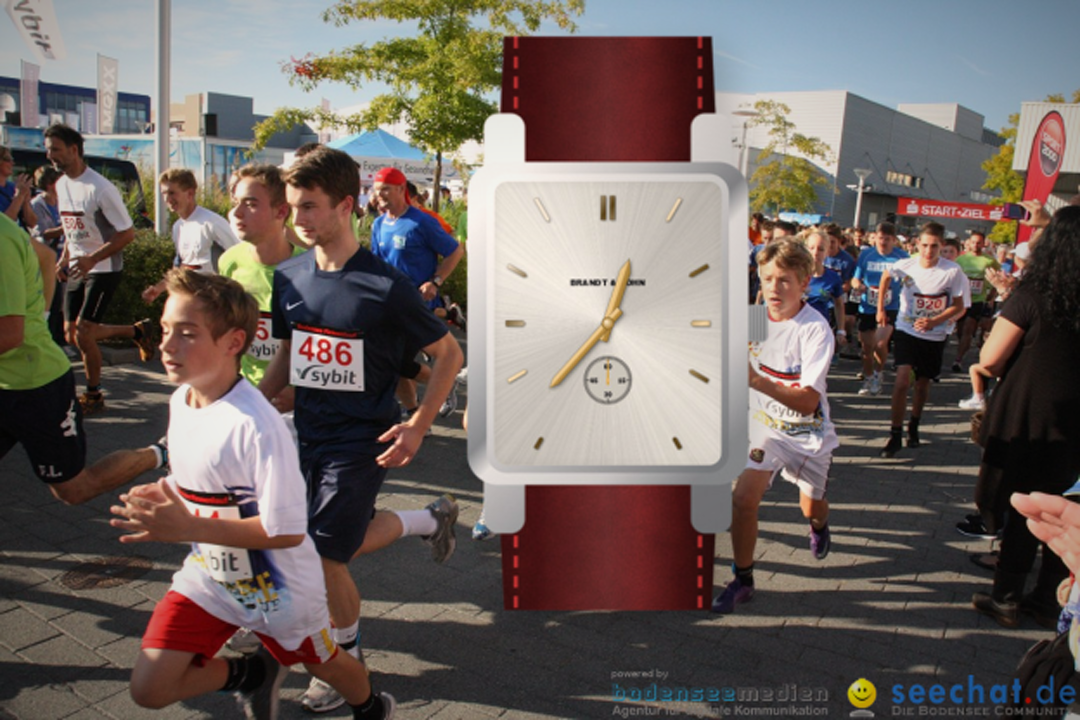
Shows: h=12 m=37
